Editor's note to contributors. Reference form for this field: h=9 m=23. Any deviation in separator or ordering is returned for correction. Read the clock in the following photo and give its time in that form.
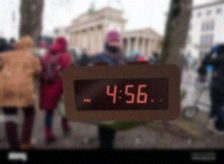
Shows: h=4 m=56
